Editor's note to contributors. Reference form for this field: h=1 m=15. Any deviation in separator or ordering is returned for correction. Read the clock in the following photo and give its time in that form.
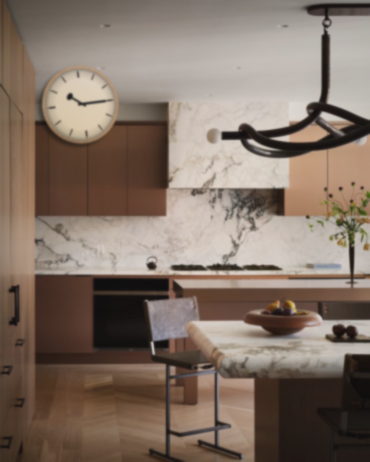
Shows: h=10 m=15
